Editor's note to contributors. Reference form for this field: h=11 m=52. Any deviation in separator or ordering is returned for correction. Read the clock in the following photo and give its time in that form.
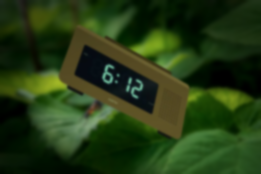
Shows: h=6 m=12
